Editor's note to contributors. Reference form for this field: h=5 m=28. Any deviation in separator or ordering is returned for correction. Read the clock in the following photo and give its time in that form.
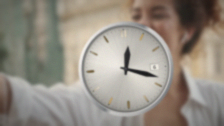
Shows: h=12 m=18
